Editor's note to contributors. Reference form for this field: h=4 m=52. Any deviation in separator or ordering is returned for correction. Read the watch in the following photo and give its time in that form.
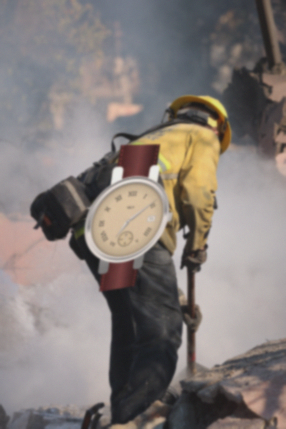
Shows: h=7 m=9
